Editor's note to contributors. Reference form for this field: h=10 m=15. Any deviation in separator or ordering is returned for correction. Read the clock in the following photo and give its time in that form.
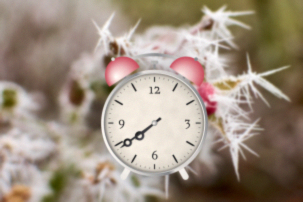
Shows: h=7 m=39
